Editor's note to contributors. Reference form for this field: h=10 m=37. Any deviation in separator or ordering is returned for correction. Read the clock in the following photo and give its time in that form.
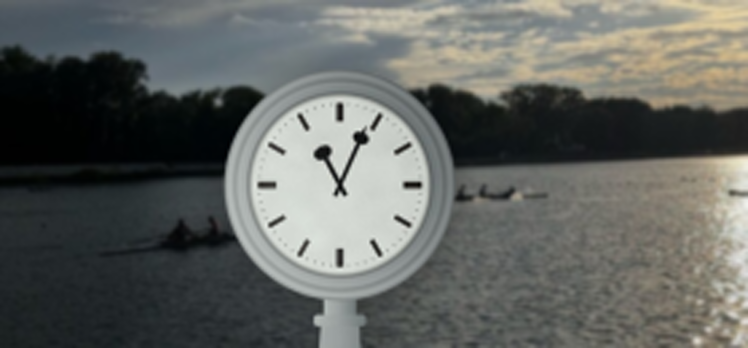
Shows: h=11 m=4
